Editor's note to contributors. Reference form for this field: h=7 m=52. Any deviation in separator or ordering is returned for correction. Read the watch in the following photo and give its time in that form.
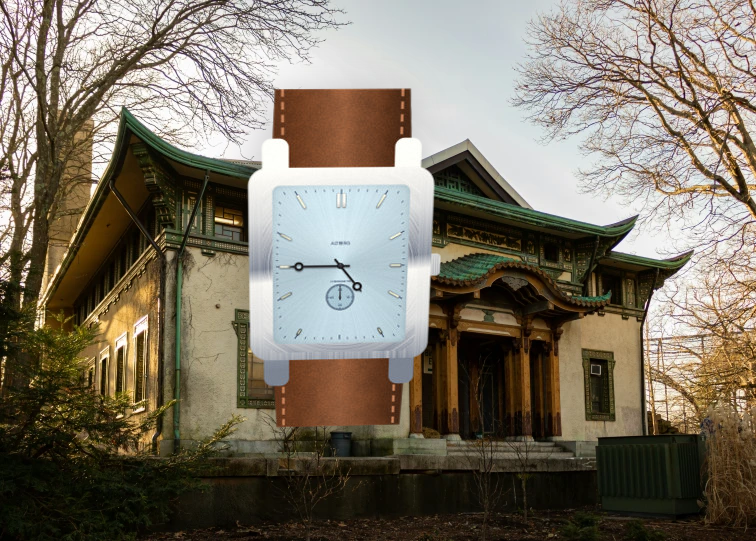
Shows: h=4 m=45
